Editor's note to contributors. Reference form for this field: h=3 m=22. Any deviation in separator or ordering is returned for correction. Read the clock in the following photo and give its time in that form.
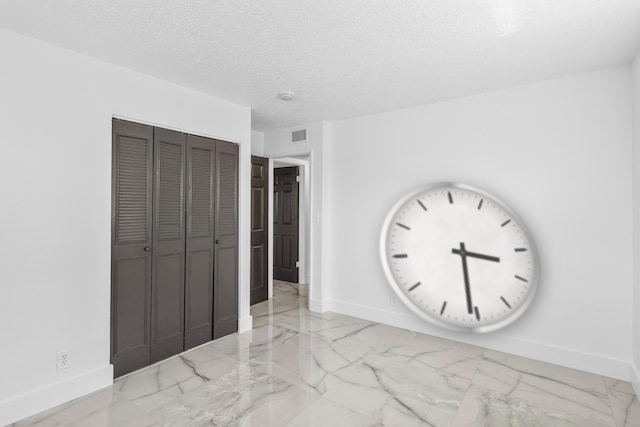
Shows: h=3 m=31
